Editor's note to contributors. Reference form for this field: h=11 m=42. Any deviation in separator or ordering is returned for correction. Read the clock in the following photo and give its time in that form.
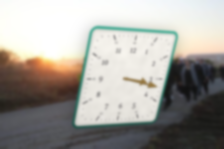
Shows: h=3 m=17
